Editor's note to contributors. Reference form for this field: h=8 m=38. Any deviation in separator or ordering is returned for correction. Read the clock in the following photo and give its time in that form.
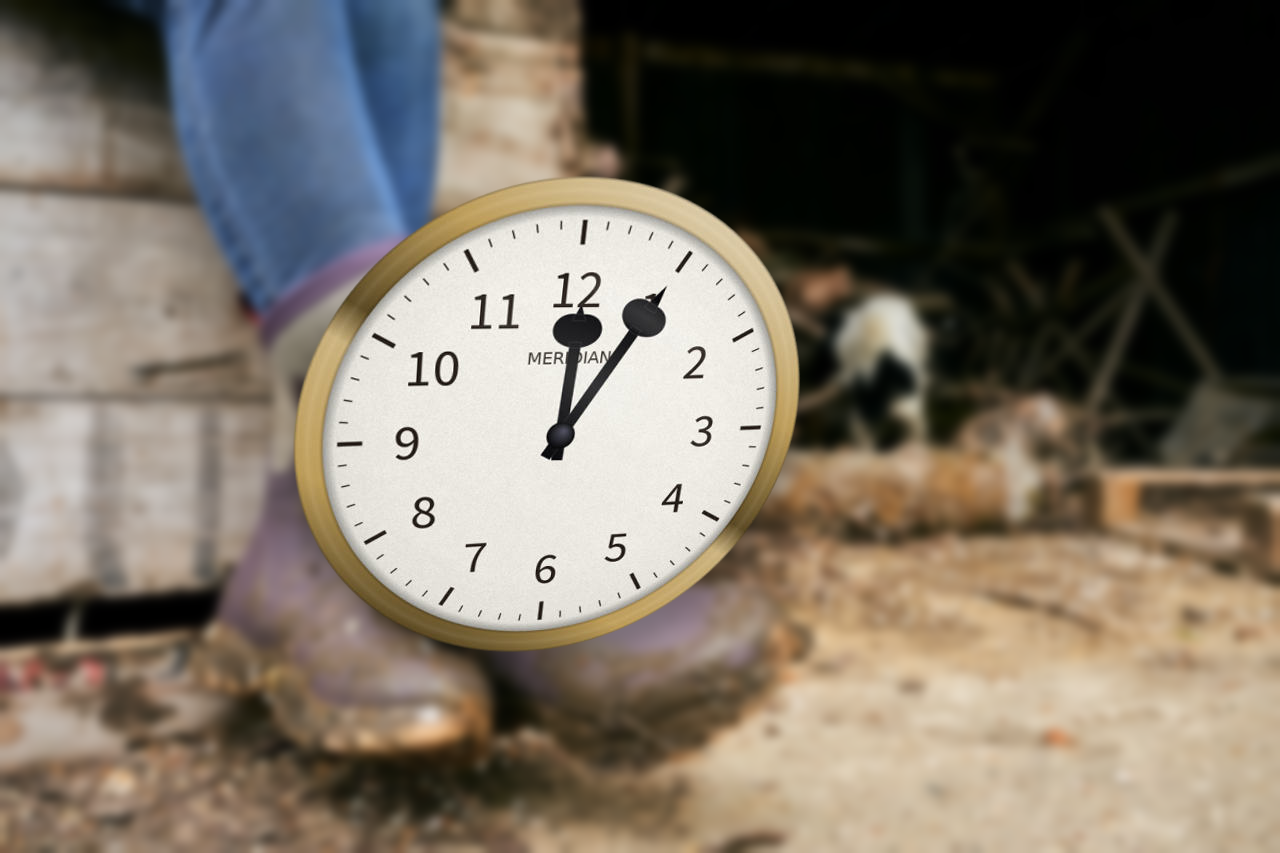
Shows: h=12 m=5
